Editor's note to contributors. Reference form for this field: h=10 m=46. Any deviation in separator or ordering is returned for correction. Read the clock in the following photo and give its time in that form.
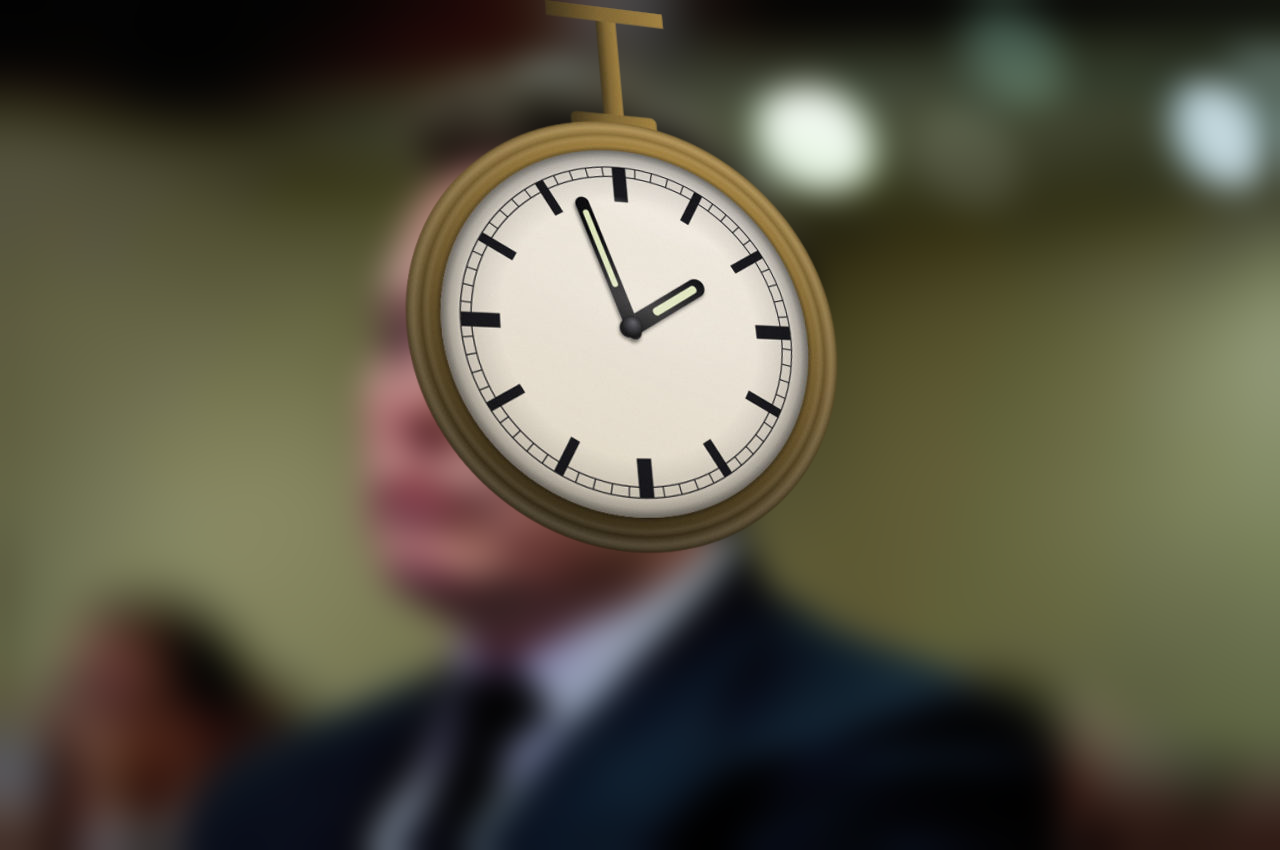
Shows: h=1 m=57
